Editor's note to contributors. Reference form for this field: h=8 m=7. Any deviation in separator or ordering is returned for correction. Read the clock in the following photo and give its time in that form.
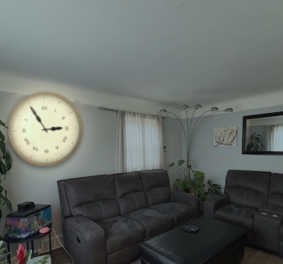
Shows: h=2 m=55
